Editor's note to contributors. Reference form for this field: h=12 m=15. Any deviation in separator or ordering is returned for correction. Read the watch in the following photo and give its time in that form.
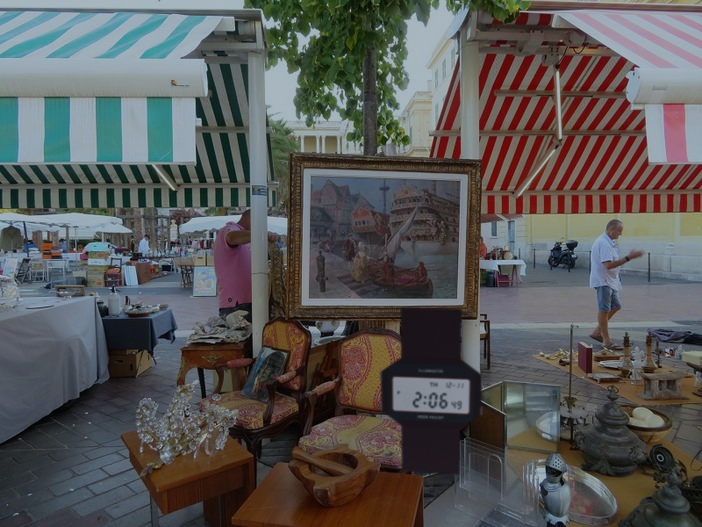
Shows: h=2 m=6
